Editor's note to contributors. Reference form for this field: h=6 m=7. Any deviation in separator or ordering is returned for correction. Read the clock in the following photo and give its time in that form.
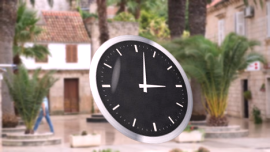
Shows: h=3 m=2
